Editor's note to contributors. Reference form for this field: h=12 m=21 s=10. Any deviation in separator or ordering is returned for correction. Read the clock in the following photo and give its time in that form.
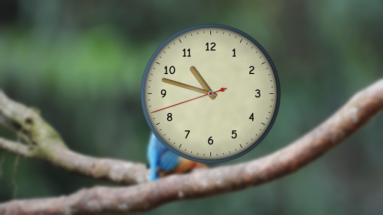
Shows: h=10 m=47 s=42
